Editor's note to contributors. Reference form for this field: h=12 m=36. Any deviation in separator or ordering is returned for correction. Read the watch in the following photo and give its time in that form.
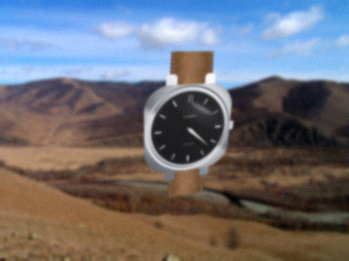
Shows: h=4 m=22
